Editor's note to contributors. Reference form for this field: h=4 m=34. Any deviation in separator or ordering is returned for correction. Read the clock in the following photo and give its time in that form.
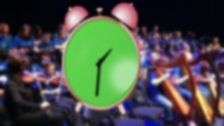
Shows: h=1 m=31
